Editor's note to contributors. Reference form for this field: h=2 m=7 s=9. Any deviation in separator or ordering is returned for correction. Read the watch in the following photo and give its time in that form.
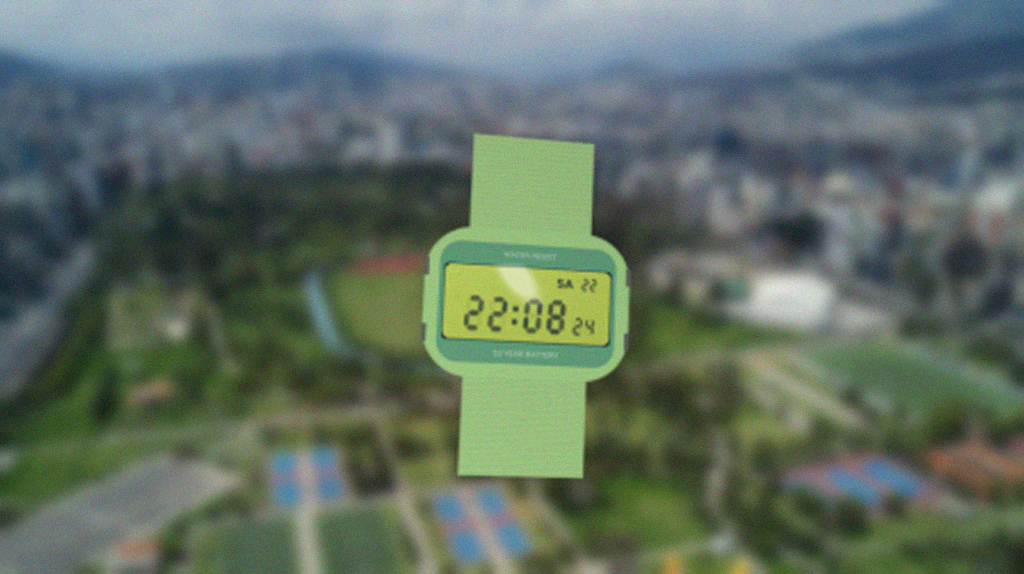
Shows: h=22 m=8 s=24
